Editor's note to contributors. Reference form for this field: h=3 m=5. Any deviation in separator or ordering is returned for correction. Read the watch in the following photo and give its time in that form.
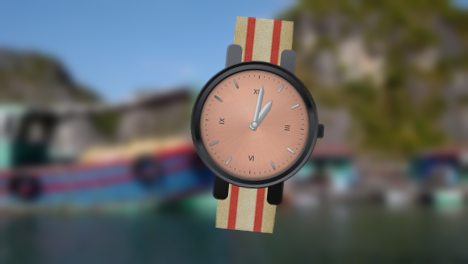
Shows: h=1 m=1
